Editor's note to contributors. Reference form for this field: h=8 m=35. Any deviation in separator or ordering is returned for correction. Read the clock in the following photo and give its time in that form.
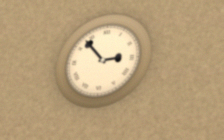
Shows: h=2 m=53
